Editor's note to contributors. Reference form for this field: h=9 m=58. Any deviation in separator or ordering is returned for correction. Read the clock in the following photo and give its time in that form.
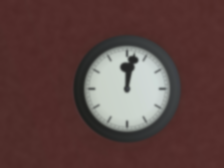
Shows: h=12 m=2
